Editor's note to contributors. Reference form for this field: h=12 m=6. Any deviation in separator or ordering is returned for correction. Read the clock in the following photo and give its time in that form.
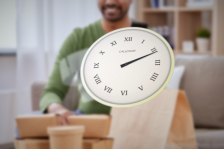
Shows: h=2 m=11
